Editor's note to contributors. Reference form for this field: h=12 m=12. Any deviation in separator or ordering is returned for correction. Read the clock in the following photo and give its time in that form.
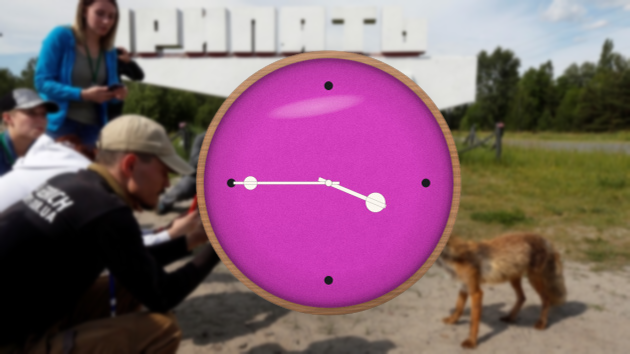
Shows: h=3 m=45
